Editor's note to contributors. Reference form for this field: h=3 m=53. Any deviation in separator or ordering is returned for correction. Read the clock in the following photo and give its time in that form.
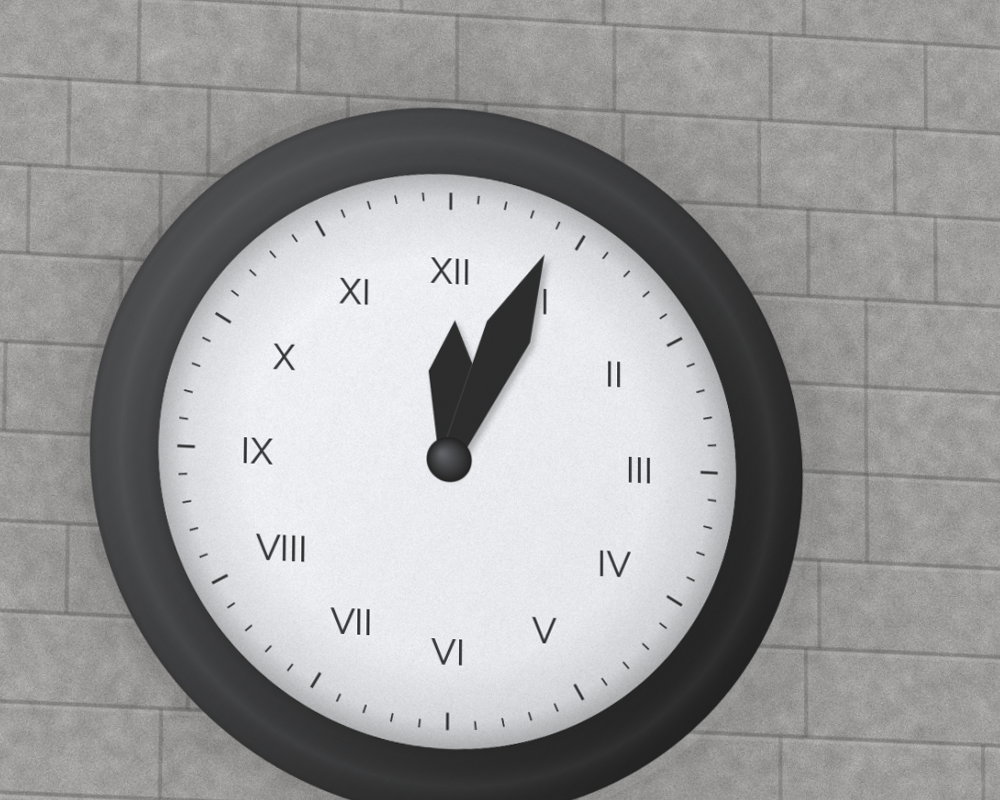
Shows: h=12 m=4
